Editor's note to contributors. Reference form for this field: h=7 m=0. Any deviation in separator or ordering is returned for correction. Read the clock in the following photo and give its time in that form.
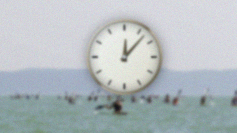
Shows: h=12 m=7
